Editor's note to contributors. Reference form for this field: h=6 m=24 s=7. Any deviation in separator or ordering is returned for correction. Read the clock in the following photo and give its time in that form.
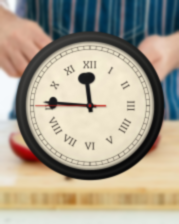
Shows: h=11 m=45 s=45
